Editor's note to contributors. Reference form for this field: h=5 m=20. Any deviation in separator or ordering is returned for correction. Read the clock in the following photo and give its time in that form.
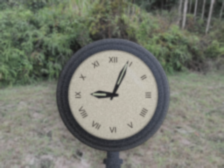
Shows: h=9 m=4
